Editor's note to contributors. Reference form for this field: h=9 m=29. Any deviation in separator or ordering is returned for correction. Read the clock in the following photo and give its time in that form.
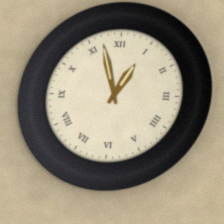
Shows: h=12 m=57
